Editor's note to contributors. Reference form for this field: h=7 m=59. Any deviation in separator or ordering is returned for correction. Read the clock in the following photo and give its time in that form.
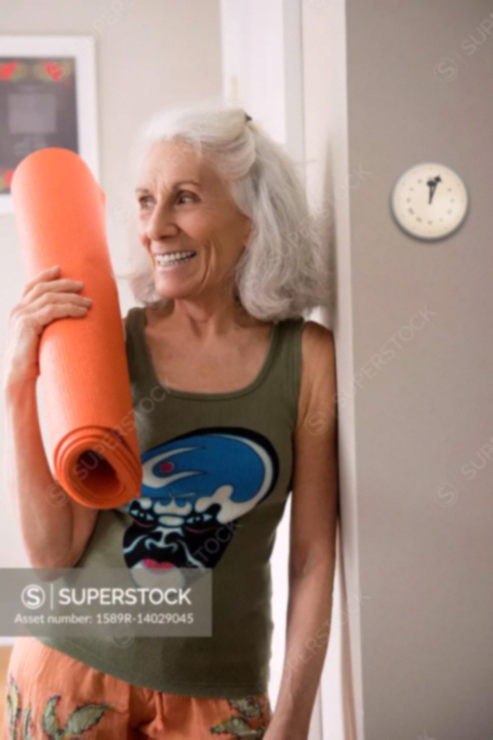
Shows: h=12 m=3
